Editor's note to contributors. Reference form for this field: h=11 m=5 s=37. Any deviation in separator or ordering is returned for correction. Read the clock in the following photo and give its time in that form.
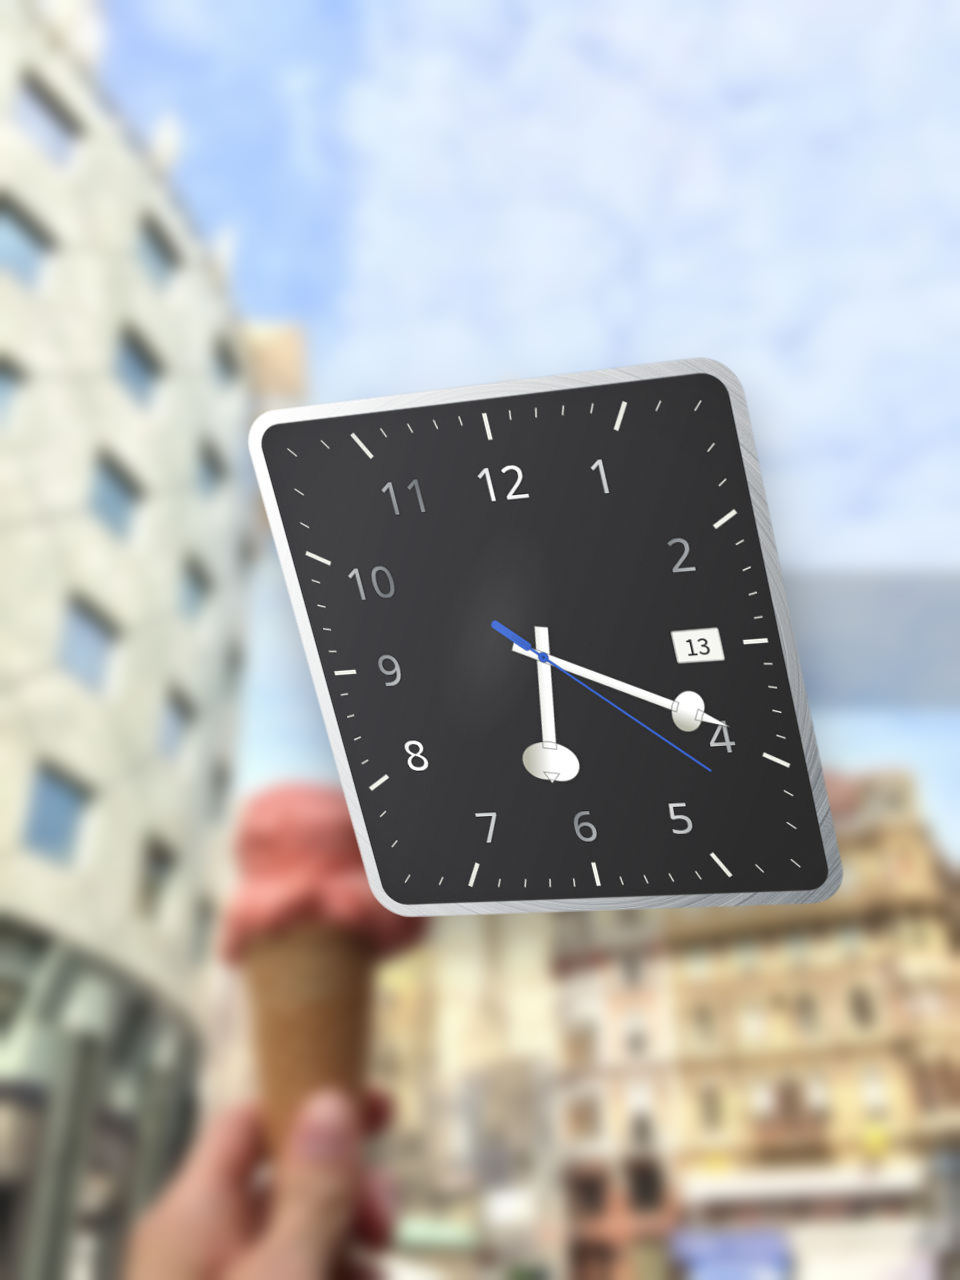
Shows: h=6 m=19 s=22
